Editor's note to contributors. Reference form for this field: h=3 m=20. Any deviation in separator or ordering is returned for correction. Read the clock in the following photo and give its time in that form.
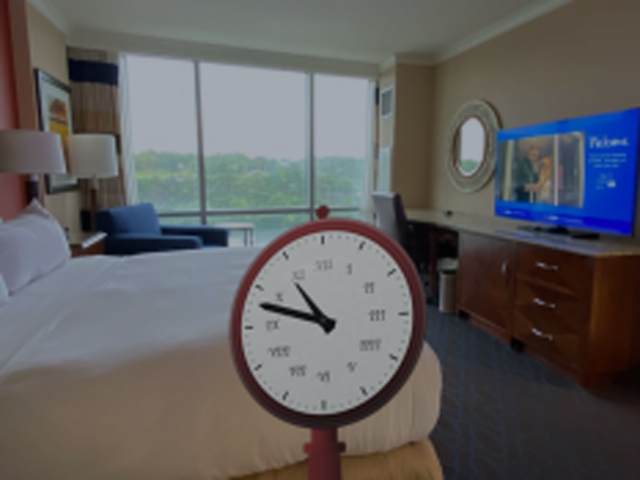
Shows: h=10 m=48
